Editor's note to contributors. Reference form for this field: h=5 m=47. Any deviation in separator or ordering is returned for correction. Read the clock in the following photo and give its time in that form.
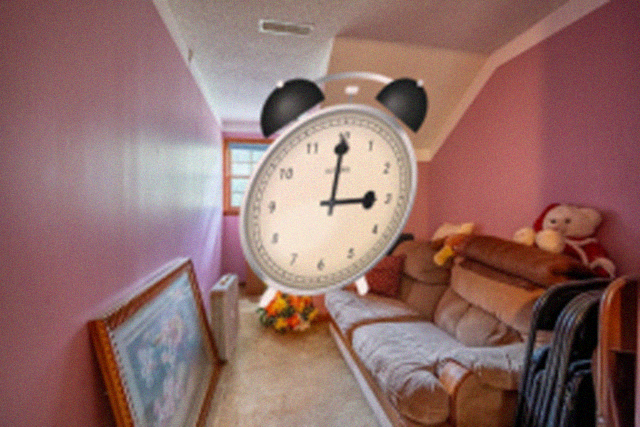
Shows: h=3 m=0
